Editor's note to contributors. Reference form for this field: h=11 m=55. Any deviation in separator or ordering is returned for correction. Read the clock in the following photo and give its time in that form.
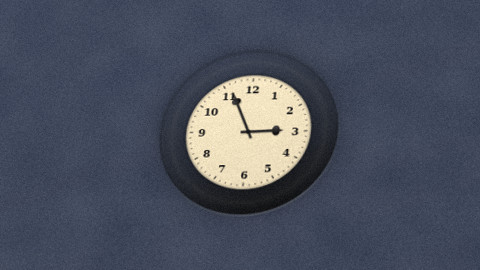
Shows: h=2 m=56
